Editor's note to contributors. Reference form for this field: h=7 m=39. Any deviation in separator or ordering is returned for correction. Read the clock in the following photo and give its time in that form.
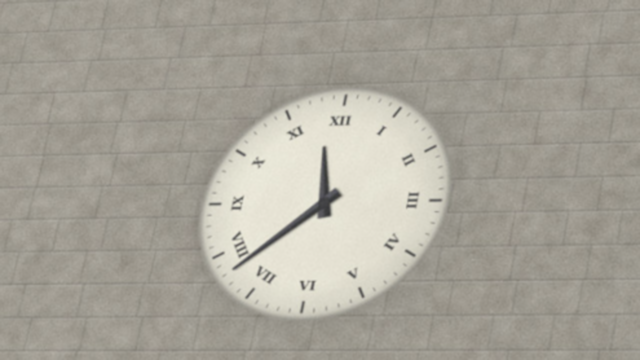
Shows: h=11 m=38
